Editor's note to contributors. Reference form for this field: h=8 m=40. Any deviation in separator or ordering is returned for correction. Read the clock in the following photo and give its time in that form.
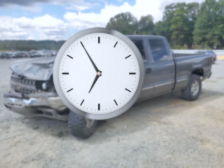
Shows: h=6 m=55
